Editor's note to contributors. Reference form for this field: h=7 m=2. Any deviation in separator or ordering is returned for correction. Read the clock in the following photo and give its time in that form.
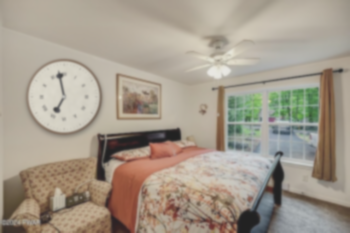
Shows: h=6 m=58
